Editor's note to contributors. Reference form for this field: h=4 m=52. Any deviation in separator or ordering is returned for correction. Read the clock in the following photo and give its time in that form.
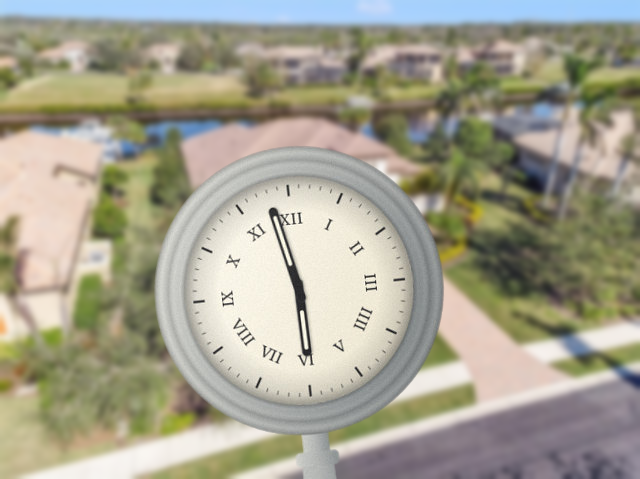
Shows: h=5 m=58
